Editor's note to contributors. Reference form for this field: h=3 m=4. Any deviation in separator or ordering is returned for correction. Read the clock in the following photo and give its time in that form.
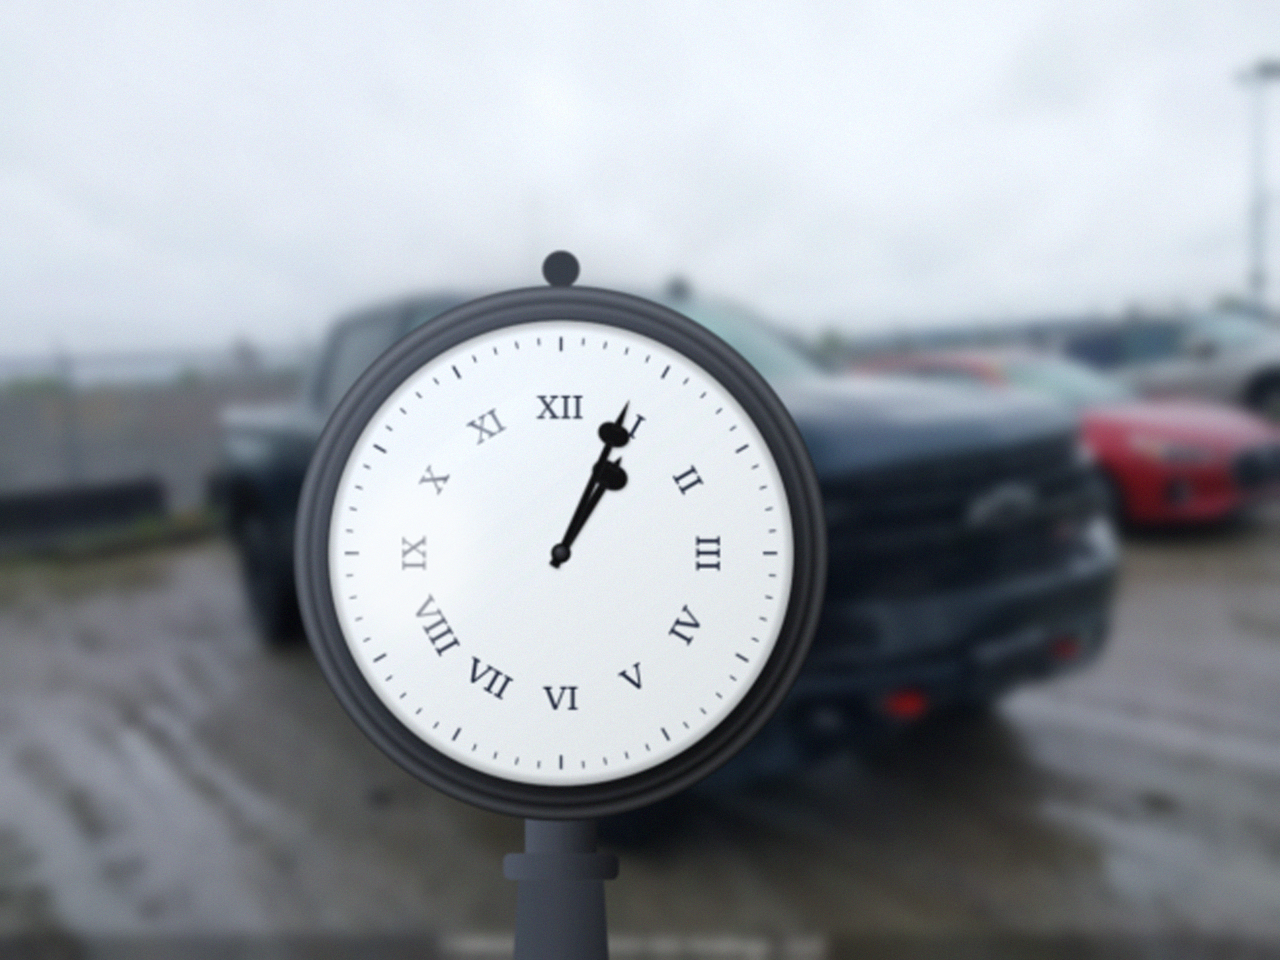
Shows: h=1 m=4
